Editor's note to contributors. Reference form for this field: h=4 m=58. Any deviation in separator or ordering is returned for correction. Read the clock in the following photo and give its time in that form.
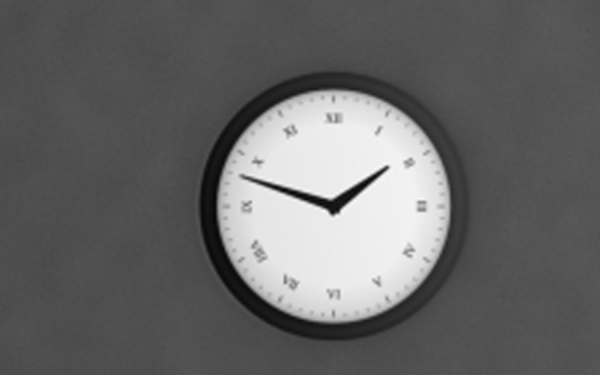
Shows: h=1 m=48
